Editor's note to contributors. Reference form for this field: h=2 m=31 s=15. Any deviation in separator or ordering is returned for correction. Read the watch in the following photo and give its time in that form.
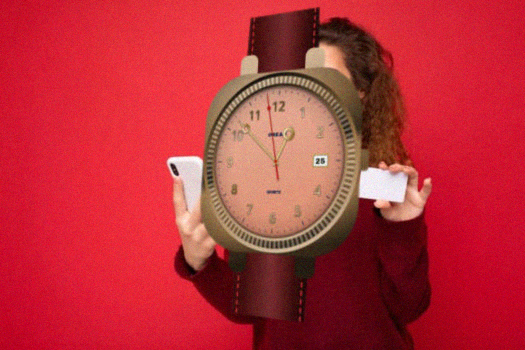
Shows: h=12 m=51 s=58
